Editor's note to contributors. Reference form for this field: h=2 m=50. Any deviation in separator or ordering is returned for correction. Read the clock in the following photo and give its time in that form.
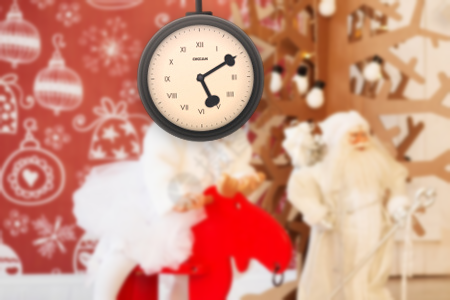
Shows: h=5 m=10
